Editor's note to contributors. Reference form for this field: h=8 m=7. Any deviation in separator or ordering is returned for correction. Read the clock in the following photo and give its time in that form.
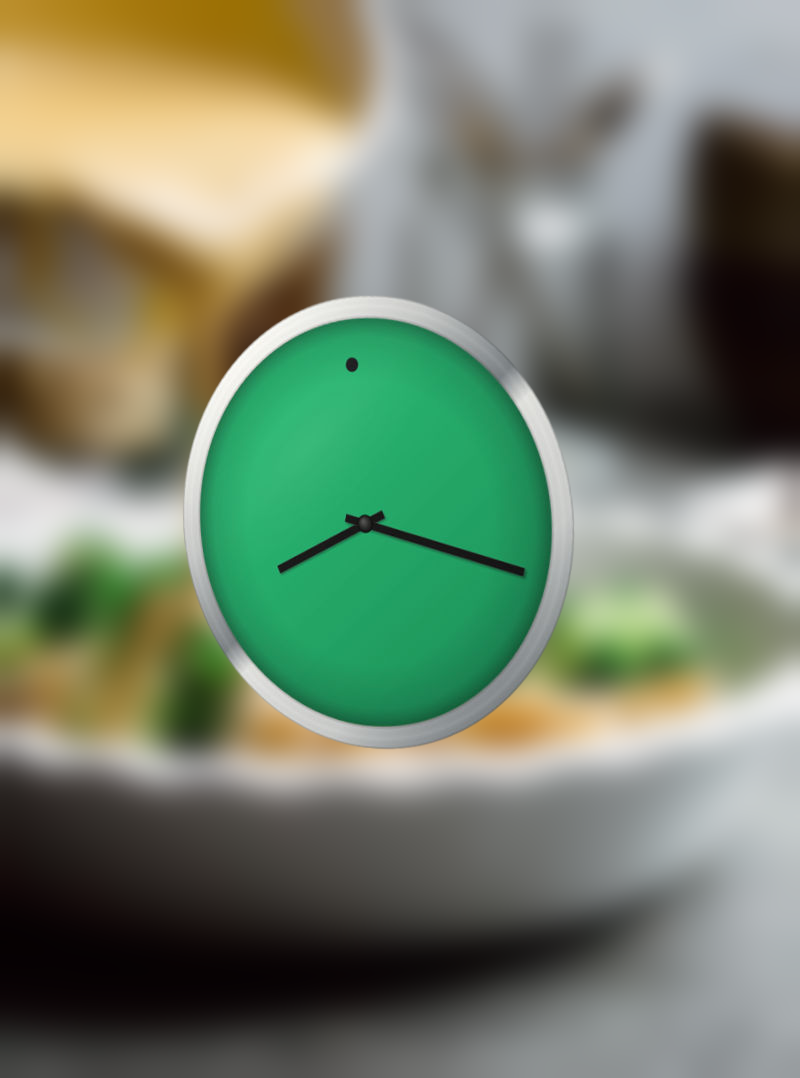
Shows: h=8 m=18
